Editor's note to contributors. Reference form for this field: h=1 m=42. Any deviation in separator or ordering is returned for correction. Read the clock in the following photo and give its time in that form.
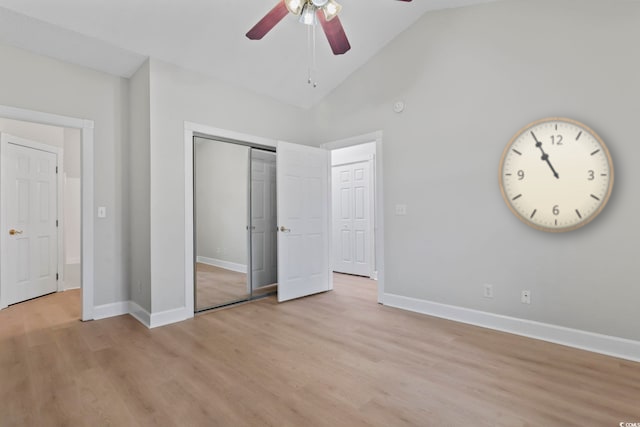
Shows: h=10 m=55
